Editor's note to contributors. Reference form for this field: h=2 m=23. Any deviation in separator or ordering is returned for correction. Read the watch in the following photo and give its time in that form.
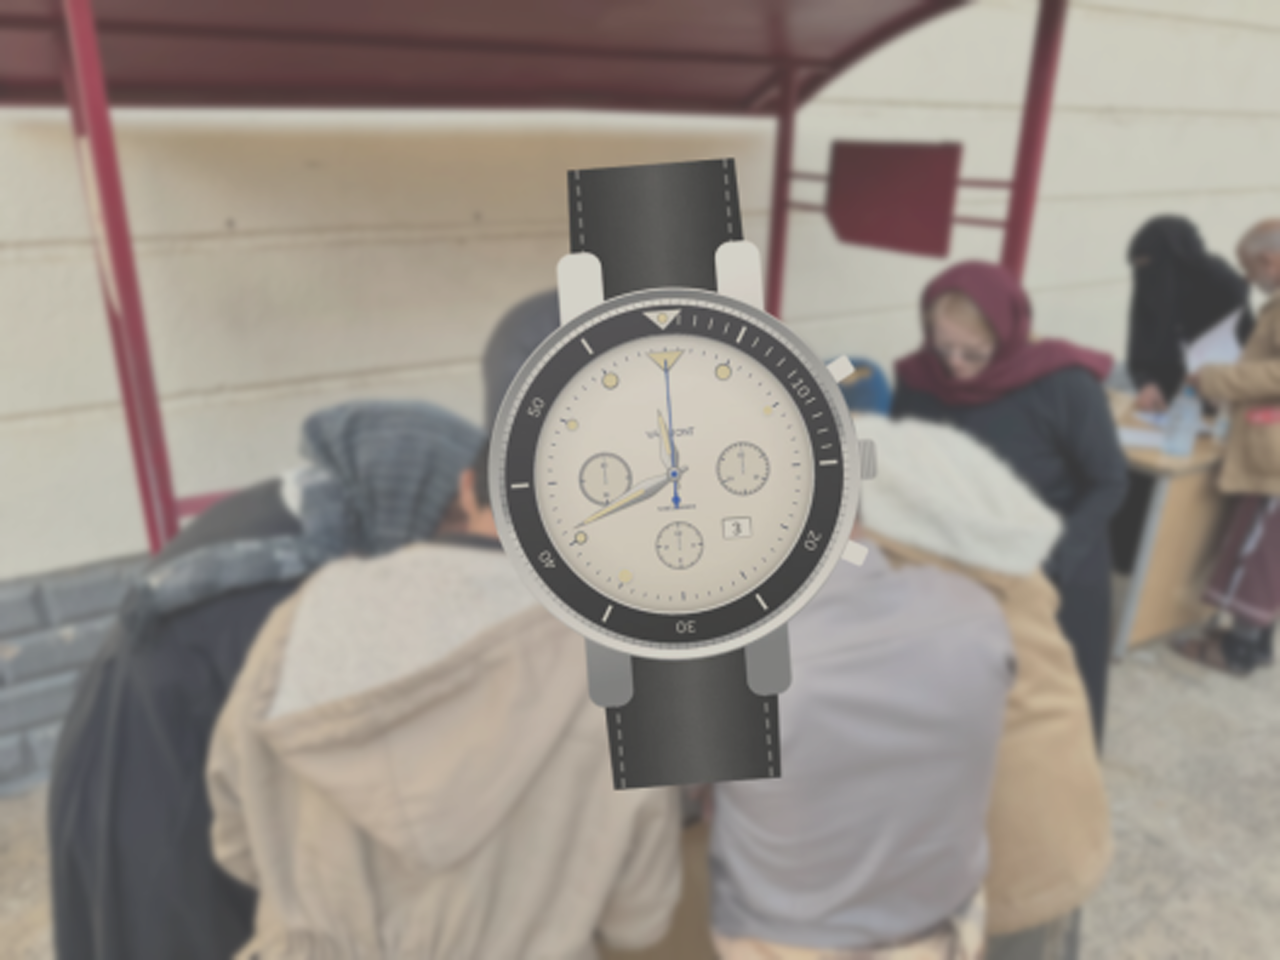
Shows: h=11 m=41
